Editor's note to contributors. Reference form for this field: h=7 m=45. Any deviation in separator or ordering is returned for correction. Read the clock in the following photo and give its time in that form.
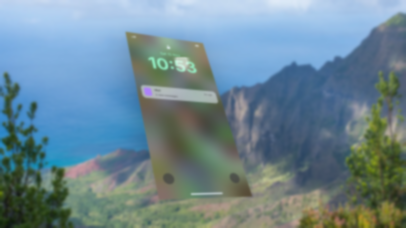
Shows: h=10 m=53
